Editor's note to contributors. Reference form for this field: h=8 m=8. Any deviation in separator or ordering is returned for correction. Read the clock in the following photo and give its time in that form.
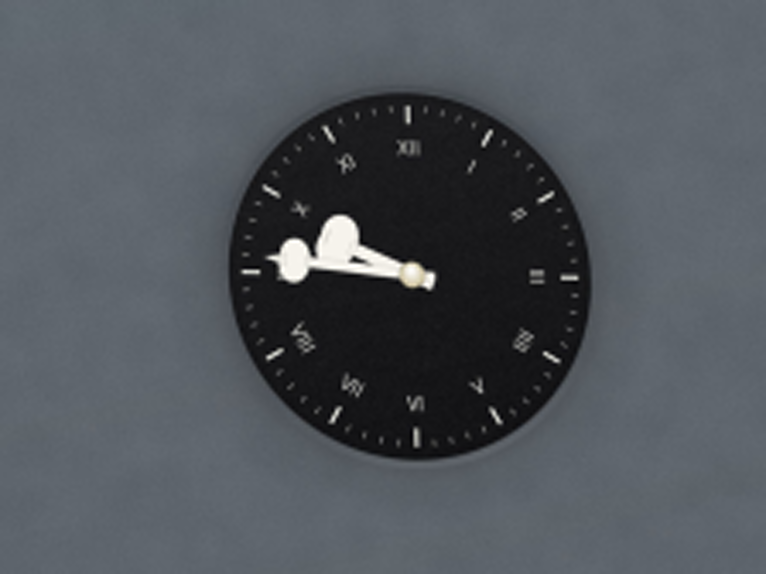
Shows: h=9 m=46
